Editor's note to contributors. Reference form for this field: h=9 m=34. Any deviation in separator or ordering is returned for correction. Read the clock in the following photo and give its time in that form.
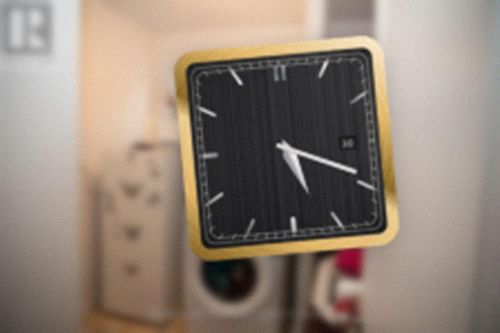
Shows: h=5 m=19
